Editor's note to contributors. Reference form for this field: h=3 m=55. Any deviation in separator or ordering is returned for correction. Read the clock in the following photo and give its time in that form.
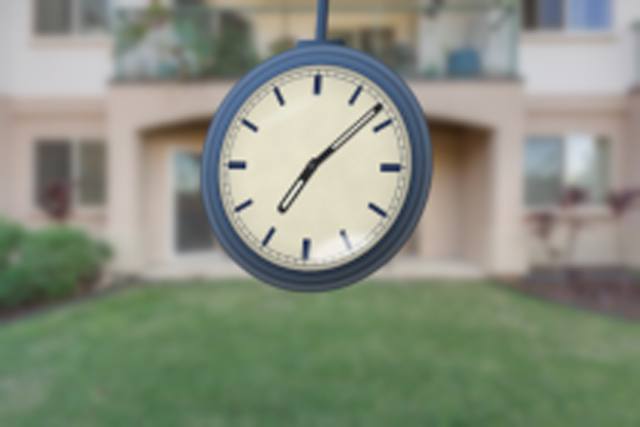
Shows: h=7 m=8
